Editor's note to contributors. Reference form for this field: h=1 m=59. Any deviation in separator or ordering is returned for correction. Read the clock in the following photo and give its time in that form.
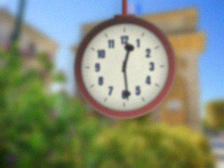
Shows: h=12 m=29
